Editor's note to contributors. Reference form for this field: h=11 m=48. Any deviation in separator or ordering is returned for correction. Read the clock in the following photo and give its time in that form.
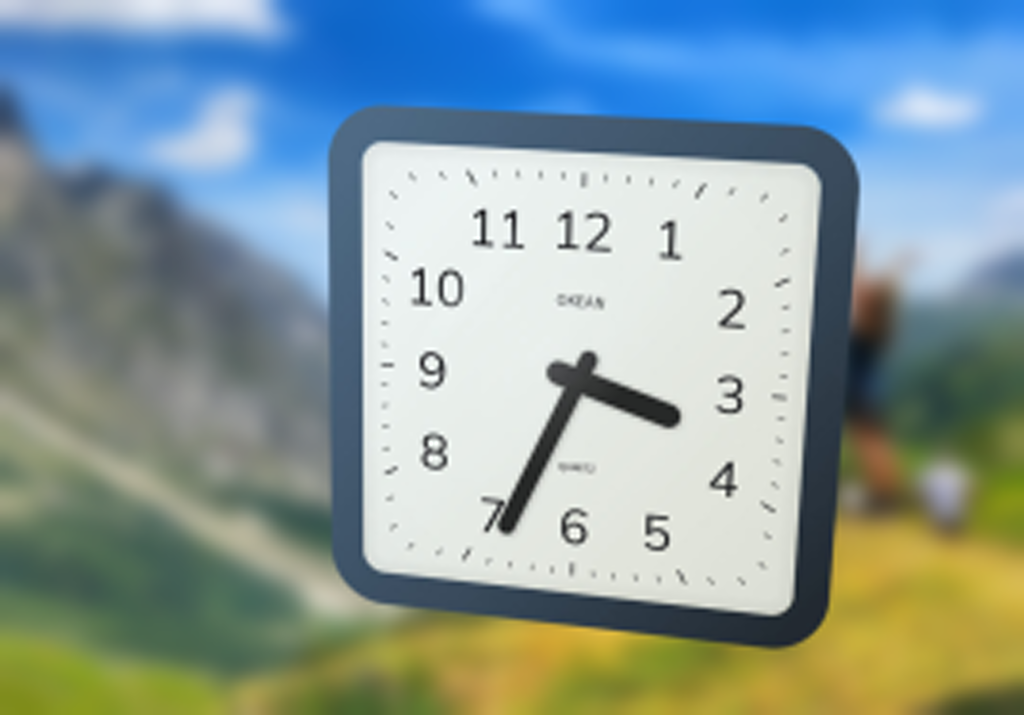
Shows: h=3 m=34
